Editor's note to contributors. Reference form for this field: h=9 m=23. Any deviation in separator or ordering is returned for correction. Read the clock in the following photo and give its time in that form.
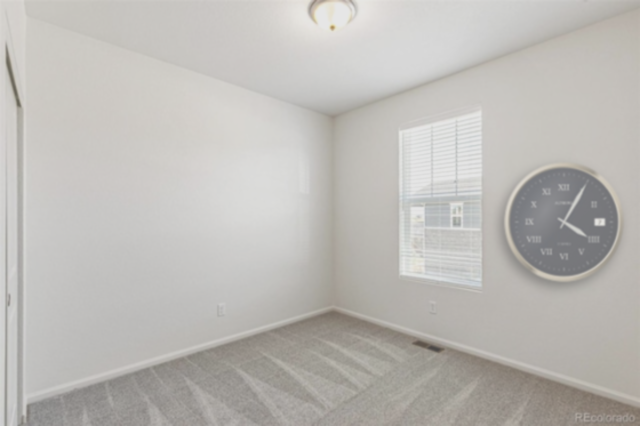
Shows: h=4 m=5
